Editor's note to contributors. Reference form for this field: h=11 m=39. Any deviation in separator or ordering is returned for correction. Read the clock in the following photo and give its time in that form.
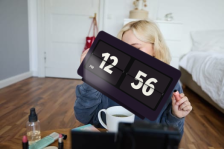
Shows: h=12 m=56
